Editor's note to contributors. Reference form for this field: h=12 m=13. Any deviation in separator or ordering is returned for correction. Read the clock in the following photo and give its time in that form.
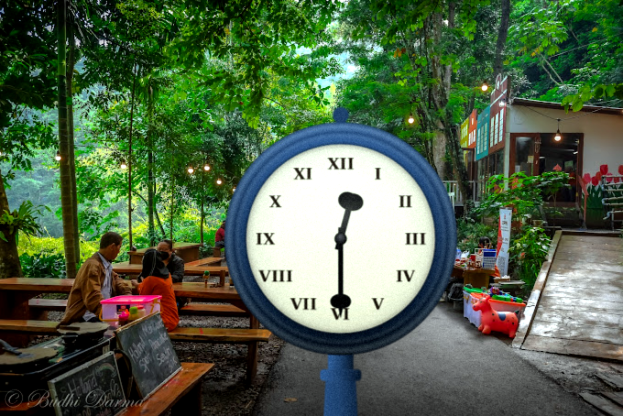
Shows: h=12 m=30
